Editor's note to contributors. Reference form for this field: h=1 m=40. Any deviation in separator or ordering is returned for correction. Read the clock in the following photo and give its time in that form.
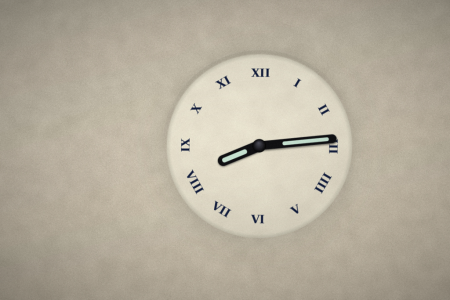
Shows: h=8 m=14
